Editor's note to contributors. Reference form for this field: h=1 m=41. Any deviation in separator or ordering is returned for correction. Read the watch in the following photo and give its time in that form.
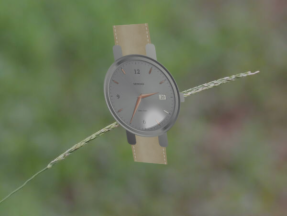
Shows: h=2 m=35
